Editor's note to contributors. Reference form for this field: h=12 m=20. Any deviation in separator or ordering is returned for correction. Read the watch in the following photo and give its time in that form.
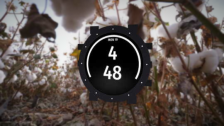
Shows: h=4 m=48
